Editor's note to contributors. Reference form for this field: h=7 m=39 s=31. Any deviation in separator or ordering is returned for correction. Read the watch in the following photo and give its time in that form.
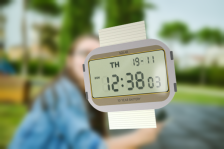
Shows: h=12 m=38 s=3
